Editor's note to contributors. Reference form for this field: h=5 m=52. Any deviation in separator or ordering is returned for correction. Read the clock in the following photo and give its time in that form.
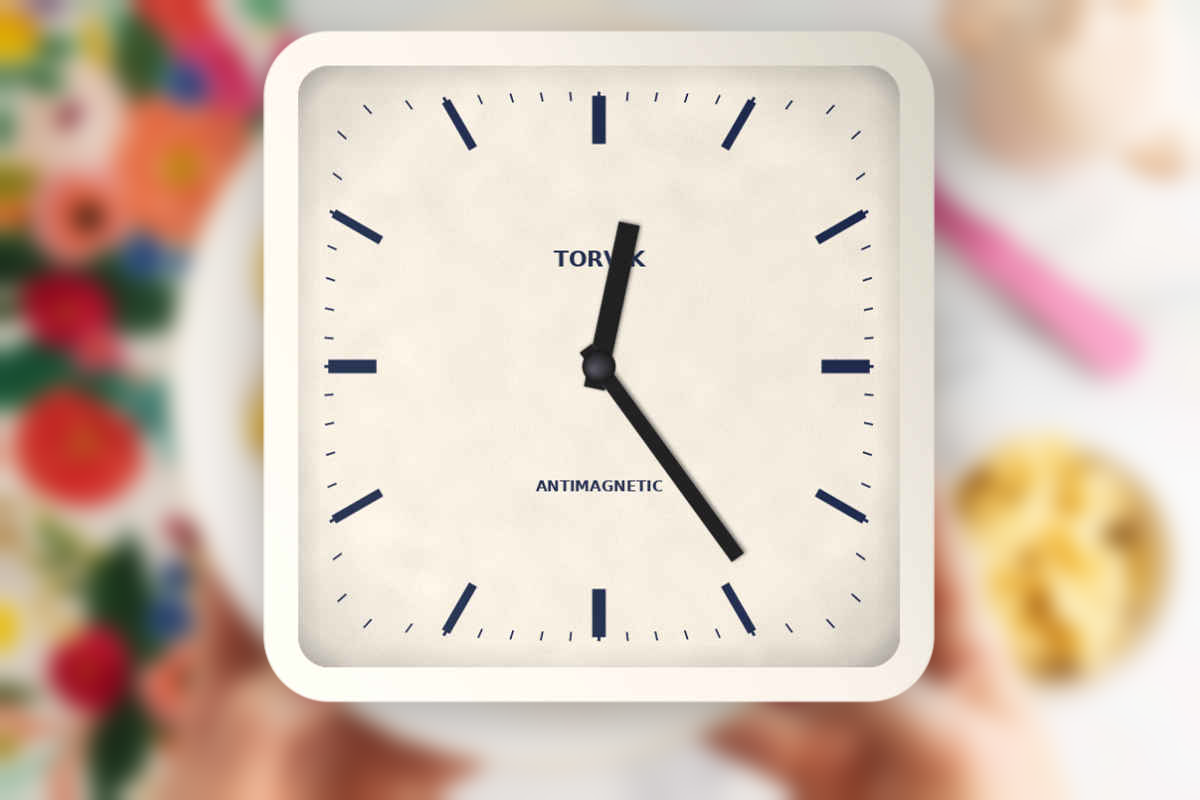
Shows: h=12 m=24
